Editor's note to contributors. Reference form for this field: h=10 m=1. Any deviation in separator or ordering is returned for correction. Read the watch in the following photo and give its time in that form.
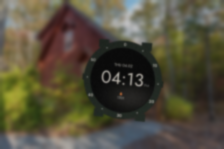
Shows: h=4 m=13
